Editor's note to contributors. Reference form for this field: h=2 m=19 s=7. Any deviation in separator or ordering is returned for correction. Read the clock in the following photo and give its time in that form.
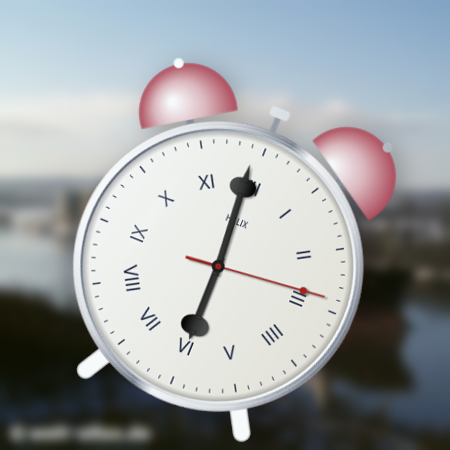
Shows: h=5 m=59 s=14
